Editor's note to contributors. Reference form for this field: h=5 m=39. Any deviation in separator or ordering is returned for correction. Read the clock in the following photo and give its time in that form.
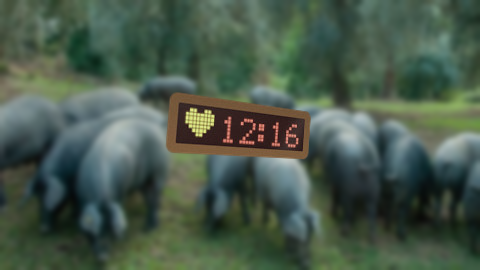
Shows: h=12 m=16
